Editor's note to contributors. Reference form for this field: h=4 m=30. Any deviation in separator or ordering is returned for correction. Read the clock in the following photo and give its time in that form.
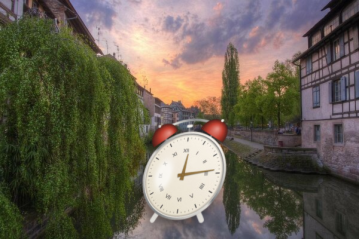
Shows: h=12 m=14
